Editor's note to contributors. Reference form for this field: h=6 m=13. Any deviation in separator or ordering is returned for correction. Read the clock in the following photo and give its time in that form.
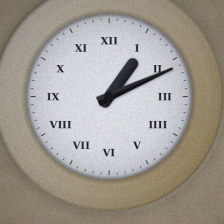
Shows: h=1 m=11
